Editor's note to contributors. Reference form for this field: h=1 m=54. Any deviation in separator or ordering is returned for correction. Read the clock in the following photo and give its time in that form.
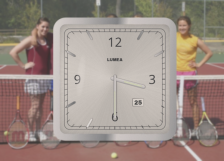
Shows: h=3 m=30
